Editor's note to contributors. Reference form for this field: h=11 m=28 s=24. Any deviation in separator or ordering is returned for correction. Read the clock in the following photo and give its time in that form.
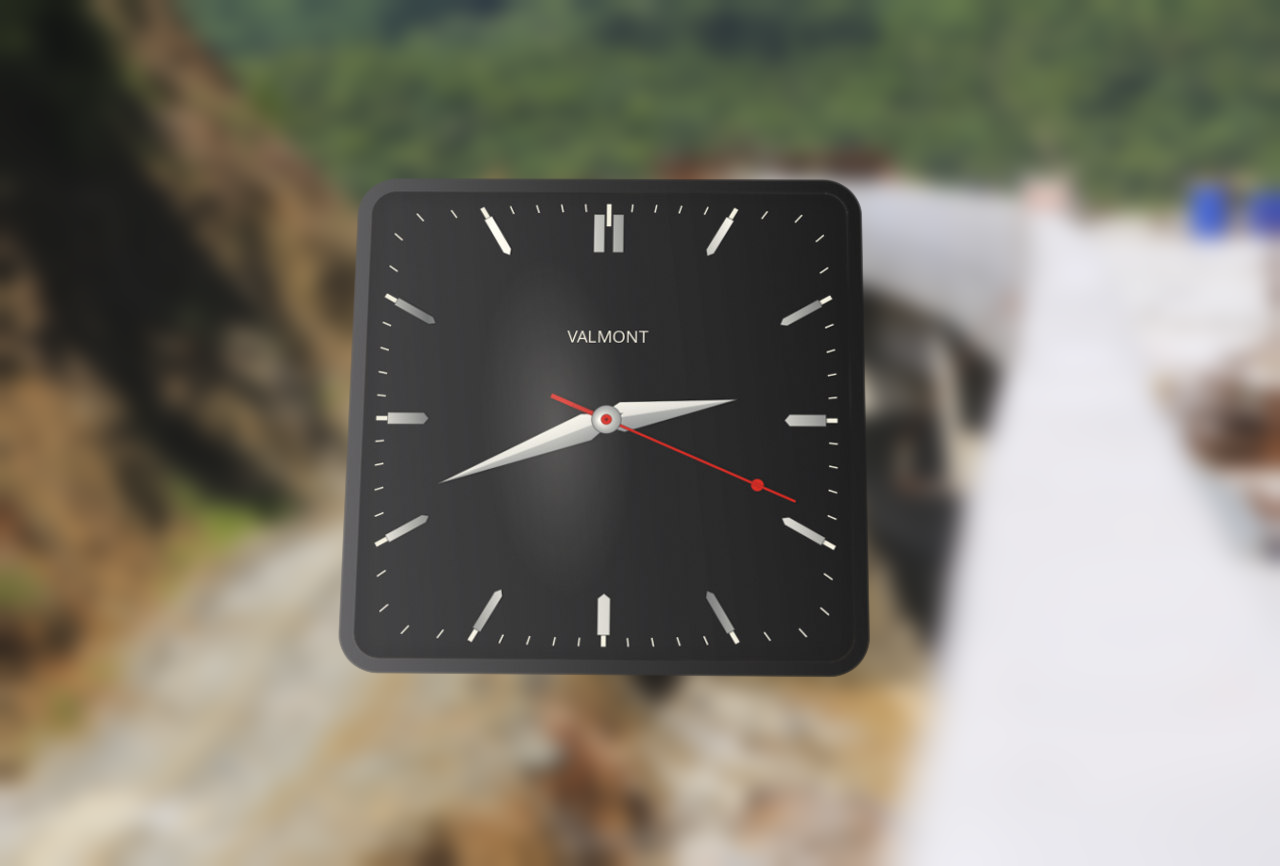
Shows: h=2 m=41 s=19
